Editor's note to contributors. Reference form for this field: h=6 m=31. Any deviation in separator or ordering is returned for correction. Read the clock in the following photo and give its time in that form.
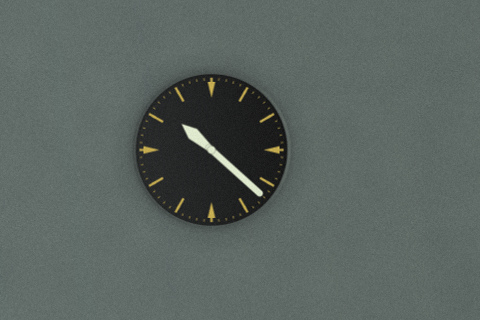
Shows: h=10 m=22
